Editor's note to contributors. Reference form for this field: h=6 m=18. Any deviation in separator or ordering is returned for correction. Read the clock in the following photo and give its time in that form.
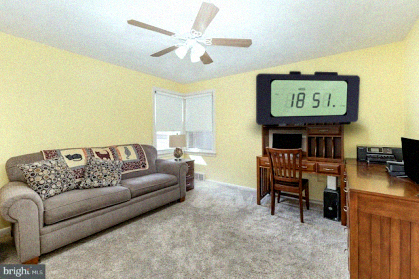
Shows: h=18 m=51
